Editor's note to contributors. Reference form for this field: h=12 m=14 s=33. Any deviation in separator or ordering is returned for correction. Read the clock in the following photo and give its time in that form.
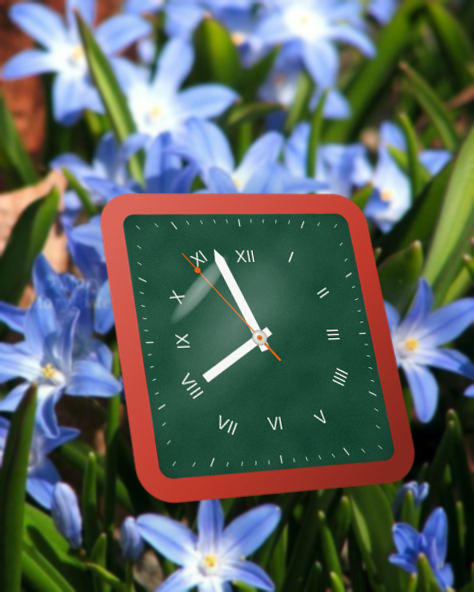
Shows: h=7 m=56 s=54
